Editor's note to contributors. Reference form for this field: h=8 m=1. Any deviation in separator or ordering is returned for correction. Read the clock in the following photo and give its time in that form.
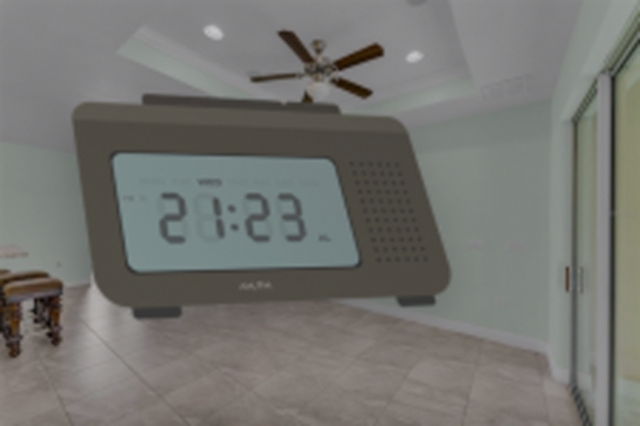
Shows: h=21 m=23
